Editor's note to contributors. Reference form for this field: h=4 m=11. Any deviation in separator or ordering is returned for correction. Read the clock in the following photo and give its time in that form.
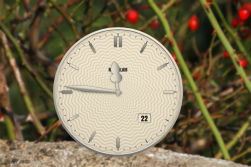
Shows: h=11 m=46
